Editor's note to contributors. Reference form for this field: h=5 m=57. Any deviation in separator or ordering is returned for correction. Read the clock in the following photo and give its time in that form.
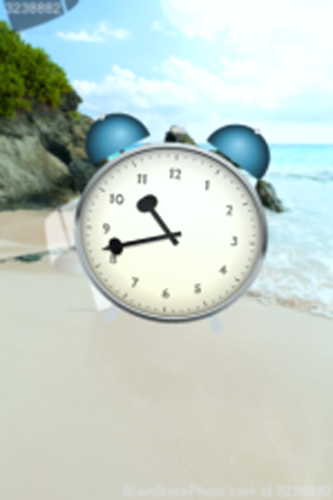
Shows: h=10 m=42
